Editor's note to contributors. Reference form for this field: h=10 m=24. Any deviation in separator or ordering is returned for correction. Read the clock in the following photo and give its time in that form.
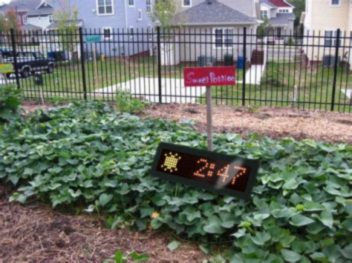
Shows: h=2 m=47
